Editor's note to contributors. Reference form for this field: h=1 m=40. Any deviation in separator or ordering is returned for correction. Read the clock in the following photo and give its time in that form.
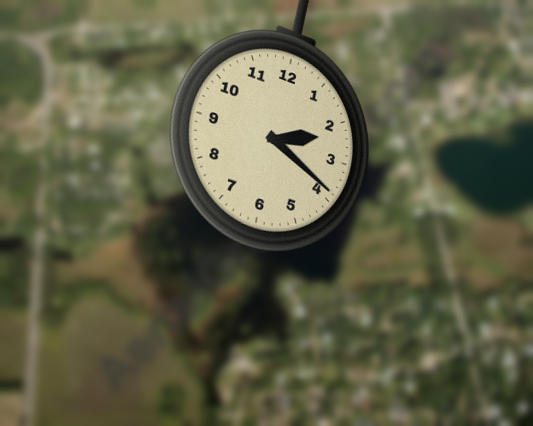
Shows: h=2 m=19
